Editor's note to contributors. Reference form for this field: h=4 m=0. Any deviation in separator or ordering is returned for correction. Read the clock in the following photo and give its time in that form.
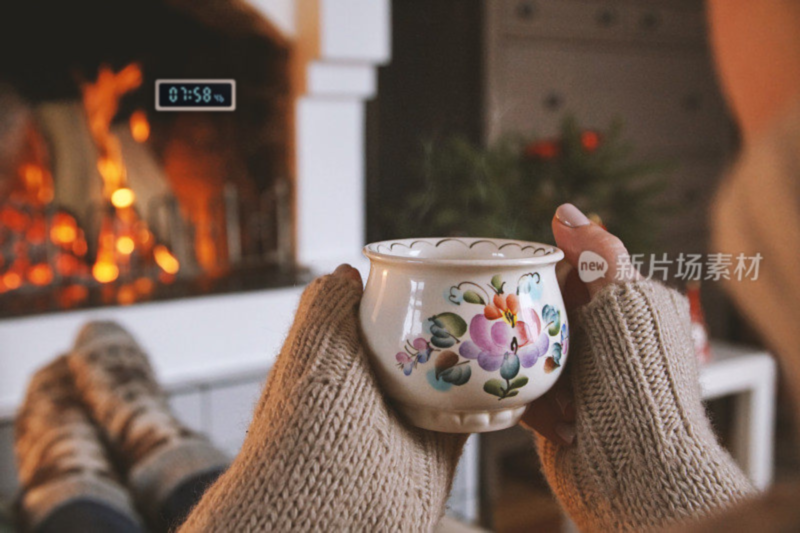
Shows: h=7 m=58
